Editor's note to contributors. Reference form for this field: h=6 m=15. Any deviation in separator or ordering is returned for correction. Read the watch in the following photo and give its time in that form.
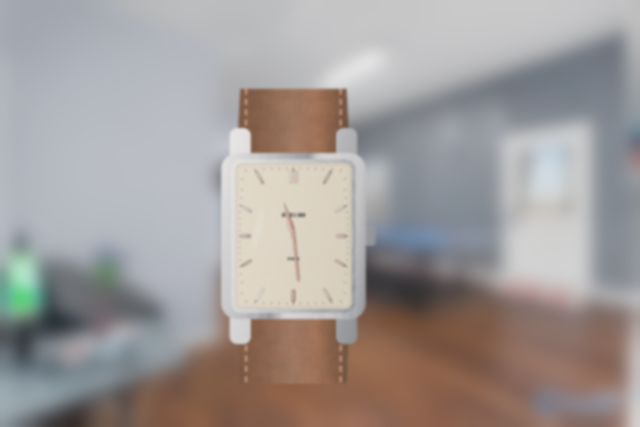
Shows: h=11 m=29
